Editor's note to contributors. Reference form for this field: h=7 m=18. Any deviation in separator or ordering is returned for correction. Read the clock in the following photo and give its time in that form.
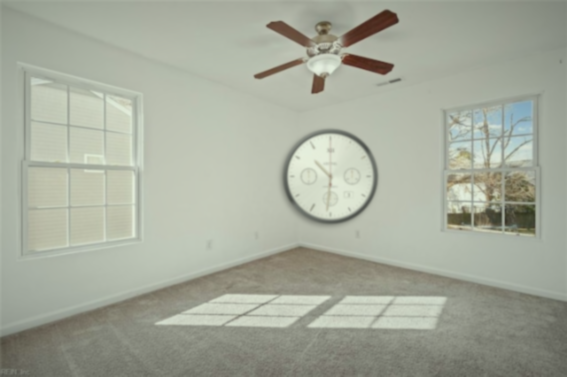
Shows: h=10 m=31
